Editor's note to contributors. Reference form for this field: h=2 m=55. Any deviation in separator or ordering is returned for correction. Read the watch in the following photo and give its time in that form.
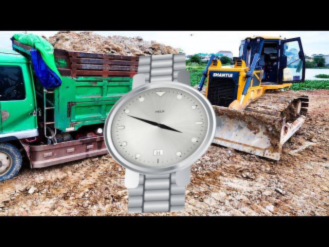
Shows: h=3 m=49
